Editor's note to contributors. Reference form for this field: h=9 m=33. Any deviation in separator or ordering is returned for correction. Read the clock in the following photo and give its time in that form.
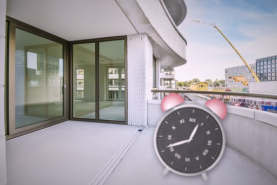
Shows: h=12 m=41
